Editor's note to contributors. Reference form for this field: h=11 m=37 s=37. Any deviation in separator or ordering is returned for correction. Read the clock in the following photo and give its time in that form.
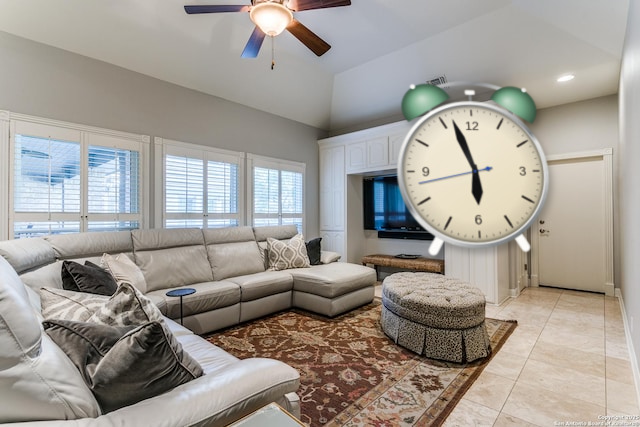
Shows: h=5 m=56 s=43
